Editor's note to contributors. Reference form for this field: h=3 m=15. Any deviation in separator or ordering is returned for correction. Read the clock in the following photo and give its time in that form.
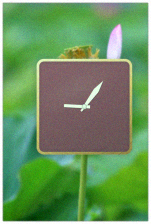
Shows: h=9 m=6
